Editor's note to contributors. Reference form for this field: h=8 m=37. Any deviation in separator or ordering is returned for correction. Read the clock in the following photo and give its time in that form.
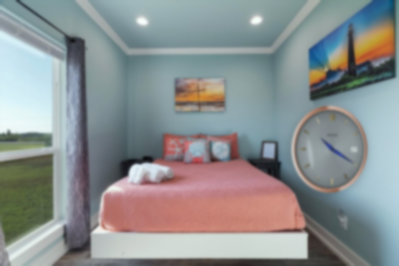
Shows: h=10 m=20
